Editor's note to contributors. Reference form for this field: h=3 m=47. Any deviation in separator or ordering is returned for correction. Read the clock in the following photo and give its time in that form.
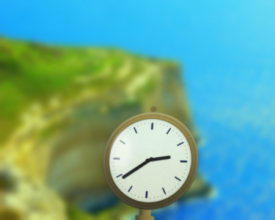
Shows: h=2 m=39
